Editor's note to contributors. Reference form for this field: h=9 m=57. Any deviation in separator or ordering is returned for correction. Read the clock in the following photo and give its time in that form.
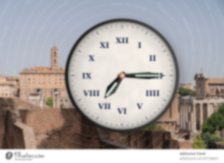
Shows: h=7 m=15
